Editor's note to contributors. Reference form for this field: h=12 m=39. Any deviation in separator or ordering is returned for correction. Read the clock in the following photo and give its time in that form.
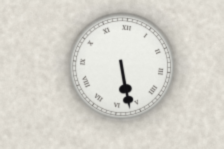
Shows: h=5 m=27
